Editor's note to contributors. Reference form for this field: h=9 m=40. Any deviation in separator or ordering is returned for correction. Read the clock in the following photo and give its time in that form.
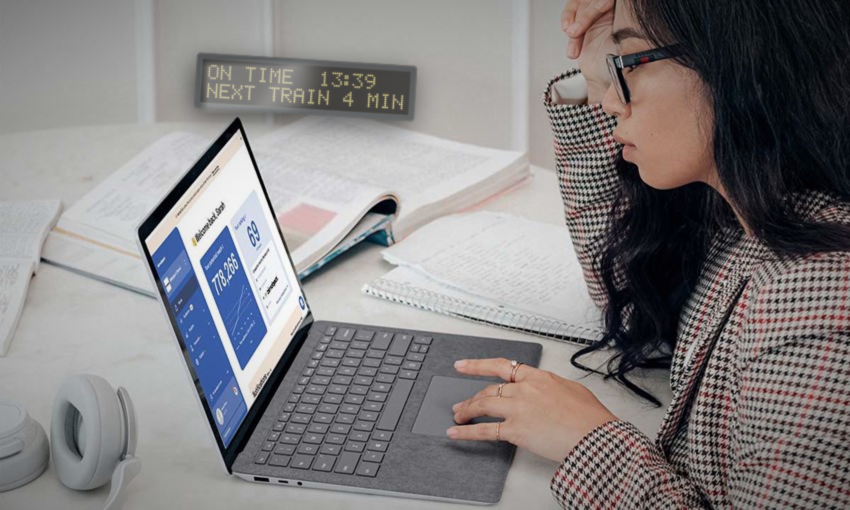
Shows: h=13 m=39
